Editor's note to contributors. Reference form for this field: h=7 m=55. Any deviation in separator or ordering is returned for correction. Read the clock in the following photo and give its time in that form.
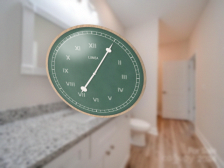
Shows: h=7 m=5
